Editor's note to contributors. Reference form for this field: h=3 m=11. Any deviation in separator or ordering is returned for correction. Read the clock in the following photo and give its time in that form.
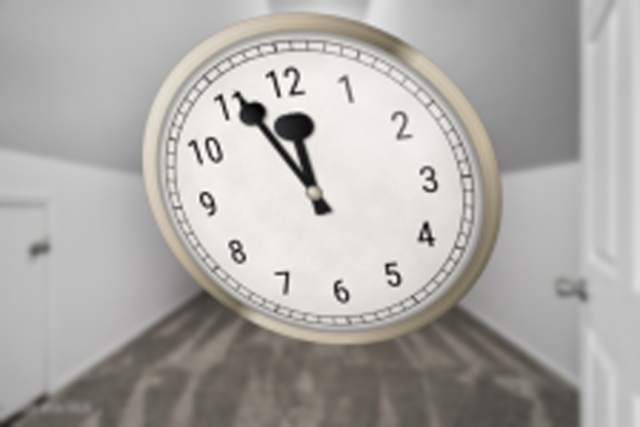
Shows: h=11 m=56
